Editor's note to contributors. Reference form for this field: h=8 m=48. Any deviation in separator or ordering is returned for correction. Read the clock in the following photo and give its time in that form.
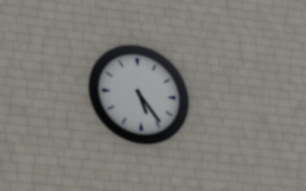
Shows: h=5 m=24
